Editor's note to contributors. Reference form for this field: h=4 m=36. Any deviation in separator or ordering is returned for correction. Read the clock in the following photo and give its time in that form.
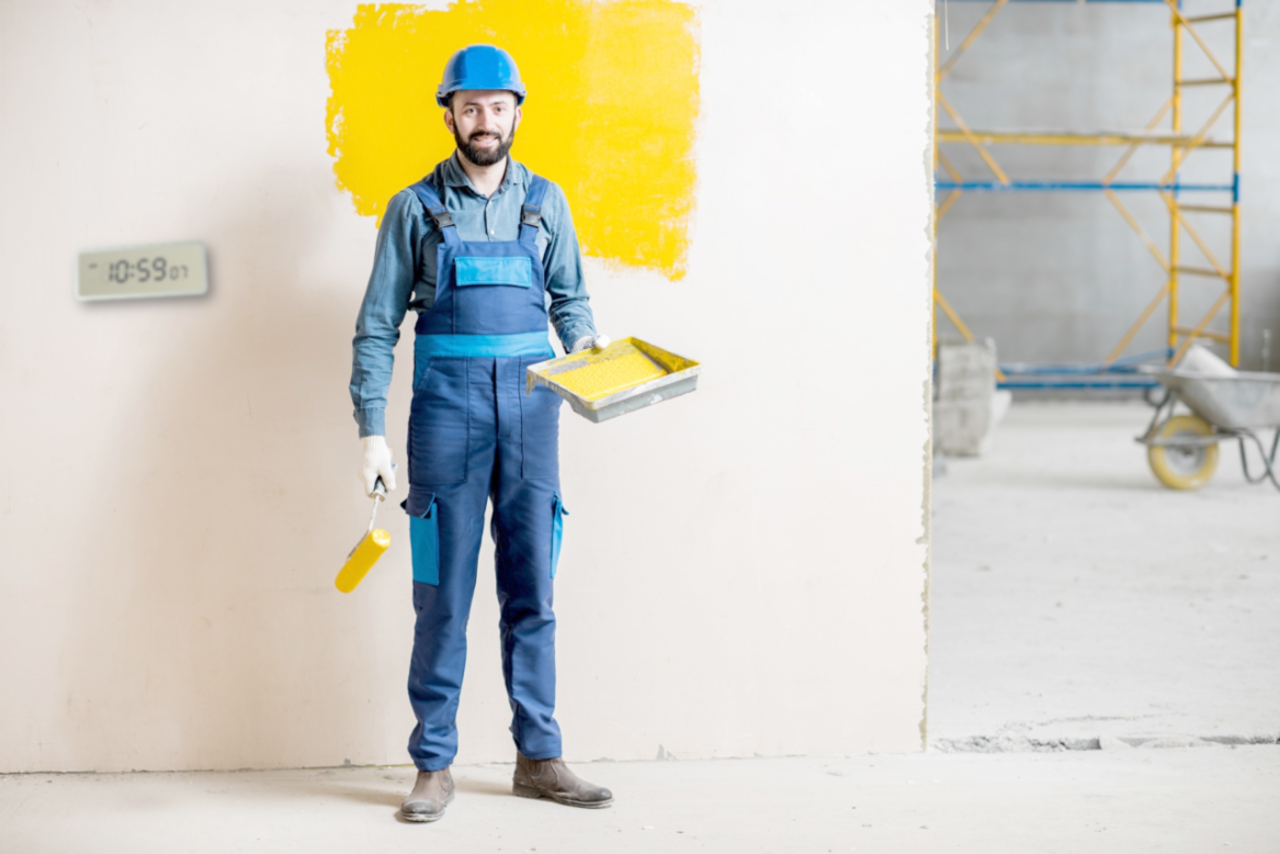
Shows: h=10 m=59
